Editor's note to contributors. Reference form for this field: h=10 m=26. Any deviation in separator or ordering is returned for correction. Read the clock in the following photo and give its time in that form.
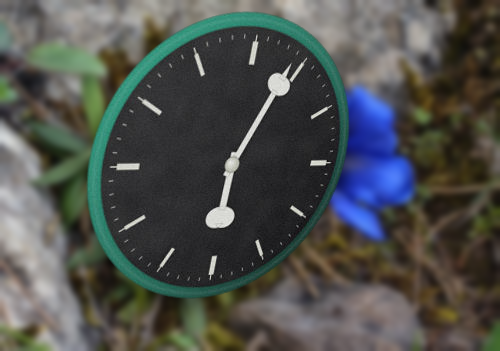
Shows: h=6 m=4
